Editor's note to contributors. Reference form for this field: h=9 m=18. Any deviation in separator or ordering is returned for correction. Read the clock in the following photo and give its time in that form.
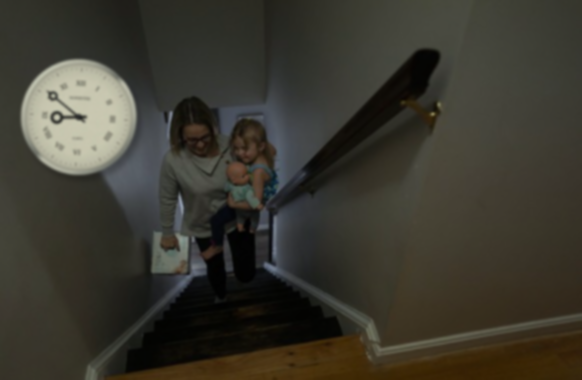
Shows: h=8 m=51
